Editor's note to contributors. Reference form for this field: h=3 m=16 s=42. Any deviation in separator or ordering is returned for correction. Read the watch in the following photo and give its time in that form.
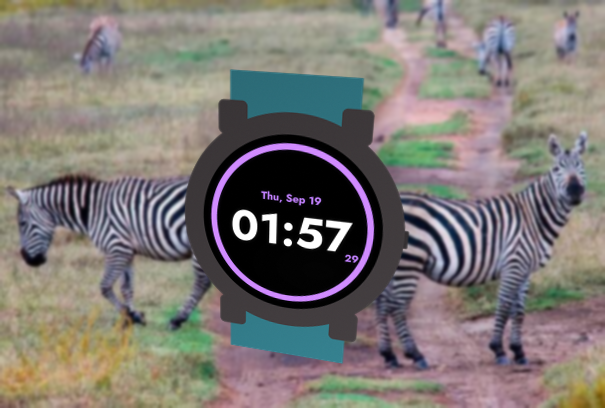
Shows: h=1 m=57 s=29
